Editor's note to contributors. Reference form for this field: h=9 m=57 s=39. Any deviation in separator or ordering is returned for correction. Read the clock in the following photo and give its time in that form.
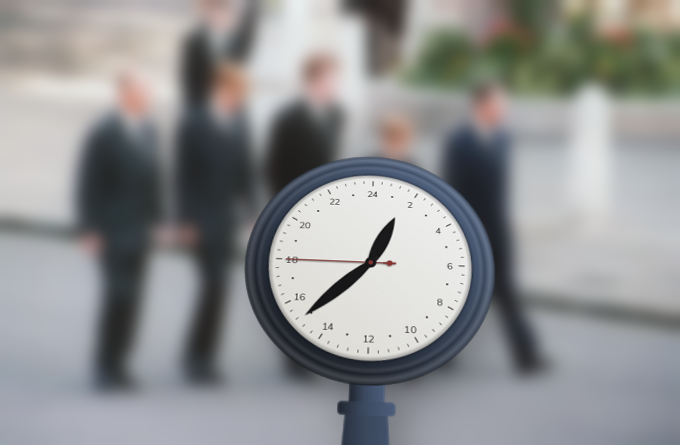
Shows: h=1 m=37 s=45
